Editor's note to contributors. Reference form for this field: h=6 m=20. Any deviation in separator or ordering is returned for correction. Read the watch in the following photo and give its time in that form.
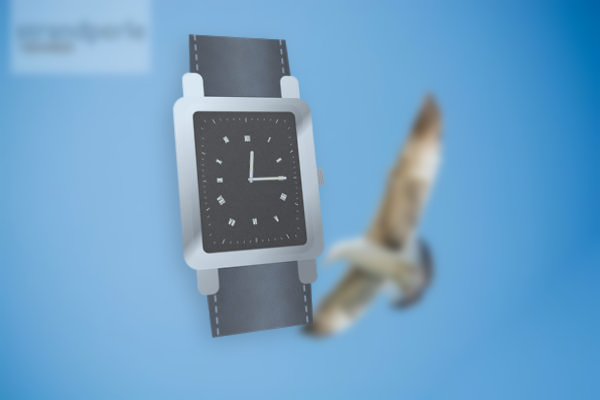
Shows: h=12 m=15
